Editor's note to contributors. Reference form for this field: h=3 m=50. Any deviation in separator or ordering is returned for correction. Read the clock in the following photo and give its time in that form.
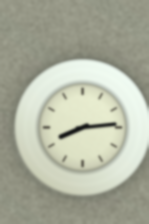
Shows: h=8 m=14
